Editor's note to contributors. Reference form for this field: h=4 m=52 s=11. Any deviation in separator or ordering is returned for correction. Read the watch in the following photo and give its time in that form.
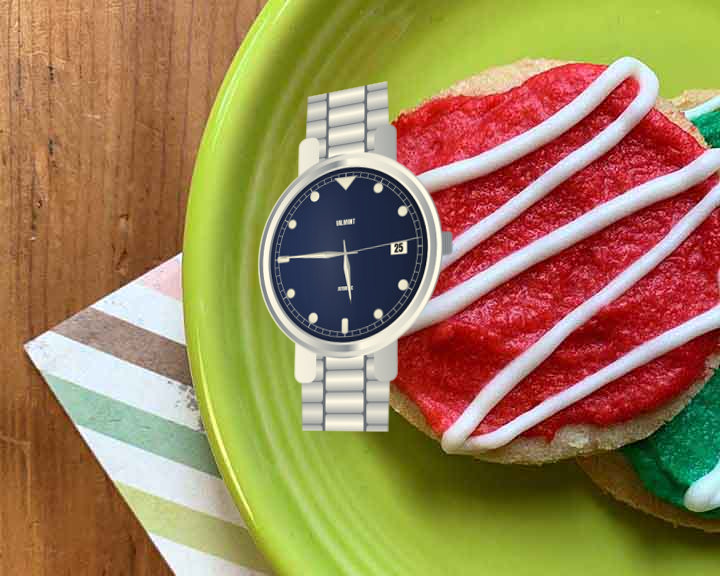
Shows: h=5 m=45 s=14
